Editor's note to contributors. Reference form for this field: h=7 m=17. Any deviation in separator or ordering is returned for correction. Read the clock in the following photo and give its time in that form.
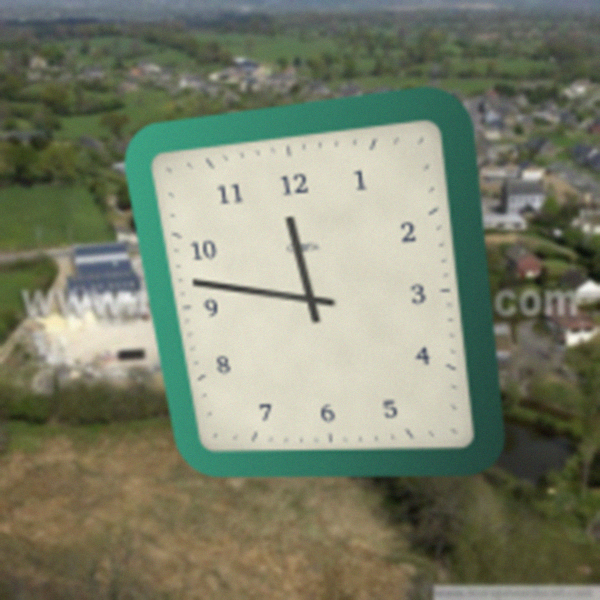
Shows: h=11 m=47
